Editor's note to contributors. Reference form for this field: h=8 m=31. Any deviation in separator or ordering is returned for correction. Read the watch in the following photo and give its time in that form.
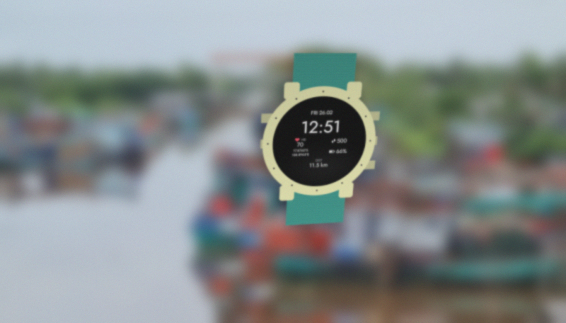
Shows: h=12 m=51
